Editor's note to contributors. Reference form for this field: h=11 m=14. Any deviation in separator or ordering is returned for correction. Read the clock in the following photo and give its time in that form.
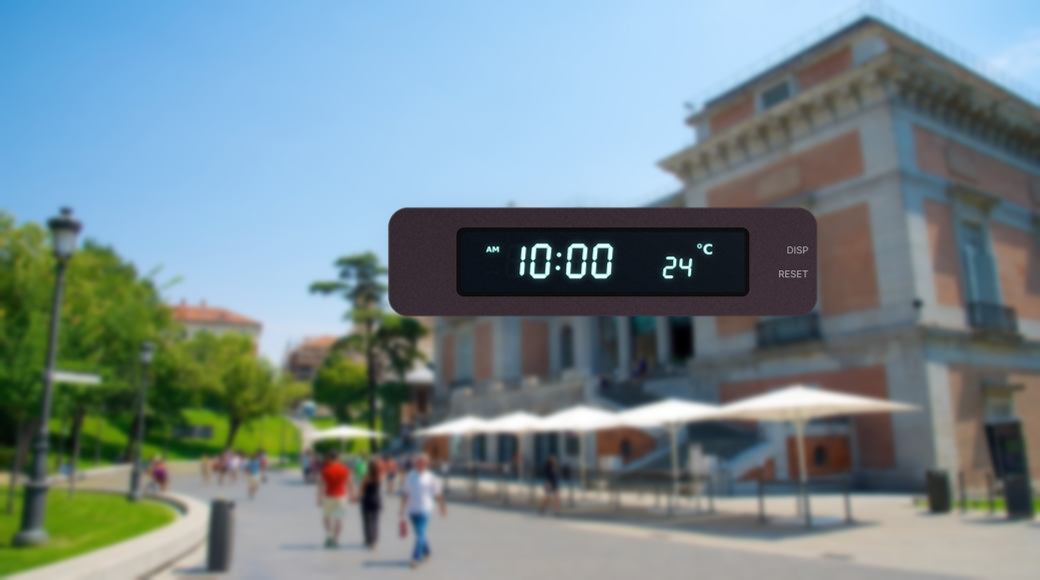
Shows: h=10 m=0
